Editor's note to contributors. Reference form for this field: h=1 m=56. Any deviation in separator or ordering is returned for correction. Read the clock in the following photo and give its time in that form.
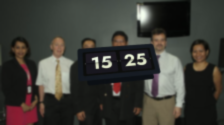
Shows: h=15 m=25
